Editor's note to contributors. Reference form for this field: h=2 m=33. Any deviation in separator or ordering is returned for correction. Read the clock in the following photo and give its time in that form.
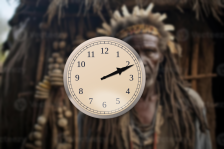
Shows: h=2 m=11
